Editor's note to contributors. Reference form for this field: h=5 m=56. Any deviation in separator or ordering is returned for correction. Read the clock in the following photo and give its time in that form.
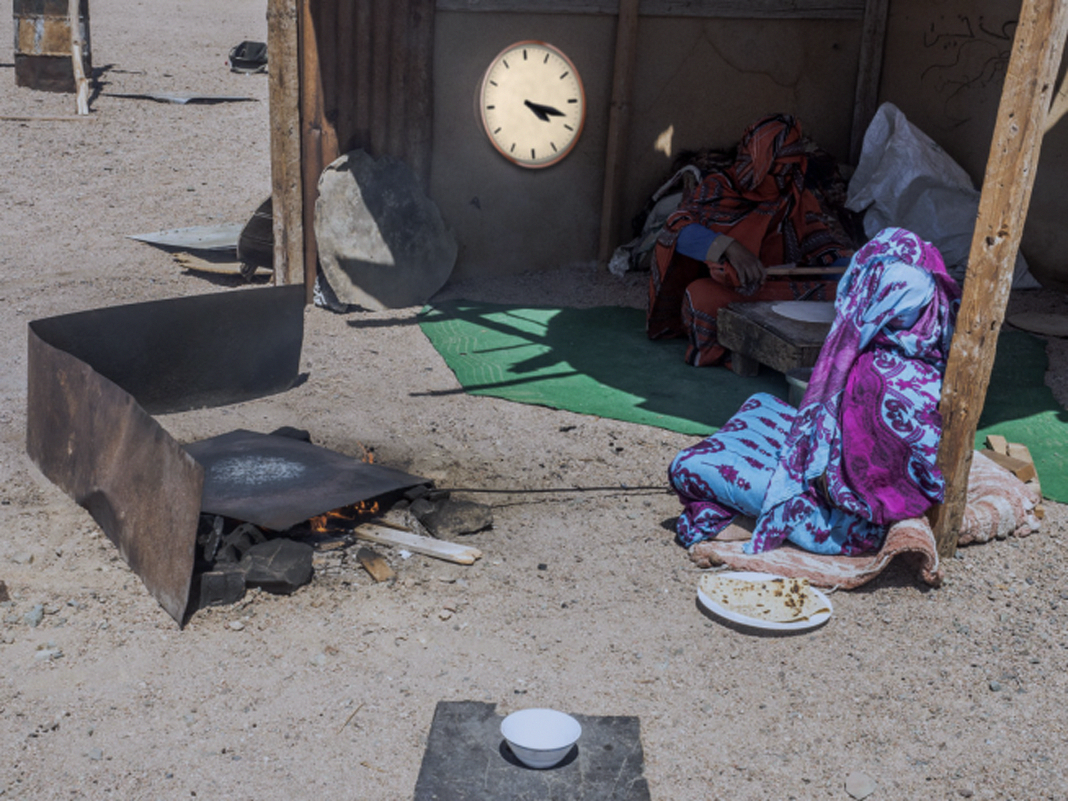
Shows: h=4 m=18
